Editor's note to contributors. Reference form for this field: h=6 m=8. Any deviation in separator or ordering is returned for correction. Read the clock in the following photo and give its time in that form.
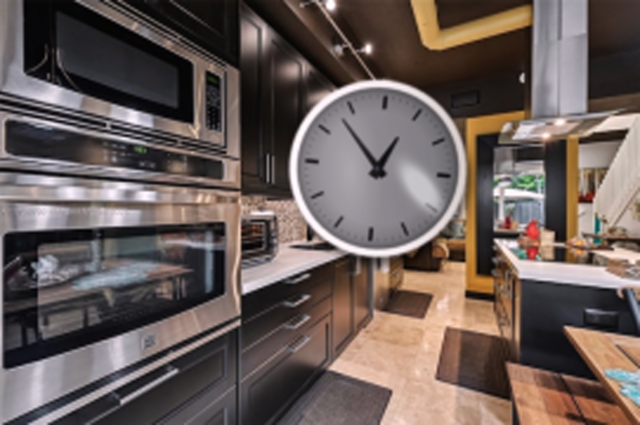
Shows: h=12 m=53
